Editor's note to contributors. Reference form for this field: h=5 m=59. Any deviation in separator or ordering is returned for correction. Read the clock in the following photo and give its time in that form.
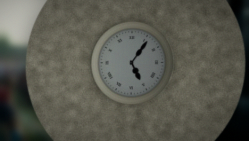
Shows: h=5 m=6
